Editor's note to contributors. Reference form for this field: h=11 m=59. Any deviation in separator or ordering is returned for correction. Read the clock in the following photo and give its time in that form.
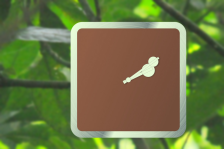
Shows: h=2 m=9
